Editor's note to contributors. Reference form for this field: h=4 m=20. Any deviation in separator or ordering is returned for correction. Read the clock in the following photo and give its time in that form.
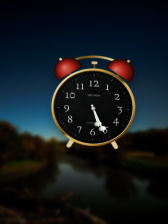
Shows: h=5 m=26
